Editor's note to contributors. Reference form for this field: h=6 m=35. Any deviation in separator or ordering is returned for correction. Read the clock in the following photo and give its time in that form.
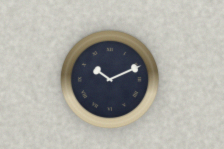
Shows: h=10 m=11
